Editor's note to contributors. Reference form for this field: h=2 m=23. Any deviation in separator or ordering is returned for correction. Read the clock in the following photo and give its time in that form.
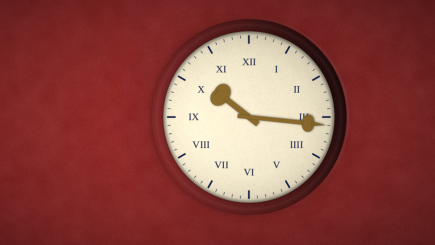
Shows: h=10 m=16
